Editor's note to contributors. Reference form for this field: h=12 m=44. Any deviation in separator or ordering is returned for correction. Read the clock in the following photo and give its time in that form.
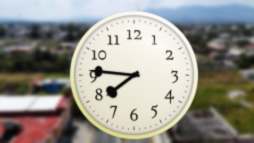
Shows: h=7 m=46
